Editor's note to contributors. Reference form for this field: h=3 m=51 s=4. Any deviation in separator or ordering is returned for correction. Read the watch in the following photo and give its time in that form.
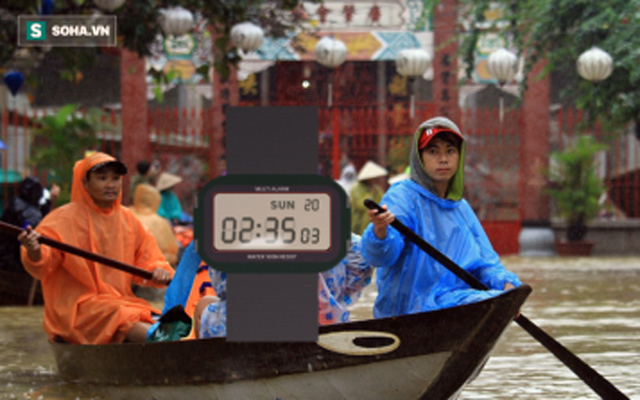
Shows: h=2 m=35 s=3
